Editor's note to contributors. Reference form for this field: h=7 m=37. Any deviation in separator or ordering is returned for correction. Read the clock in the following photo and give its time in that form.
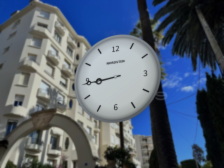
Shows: h=8 m=44
